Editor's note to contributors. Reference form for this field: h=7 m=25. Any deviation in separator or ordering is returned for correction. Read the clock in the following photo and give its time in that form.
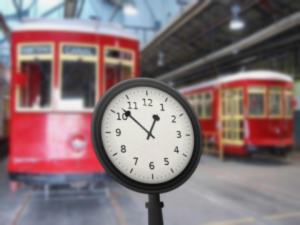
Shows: h=12 m=52
